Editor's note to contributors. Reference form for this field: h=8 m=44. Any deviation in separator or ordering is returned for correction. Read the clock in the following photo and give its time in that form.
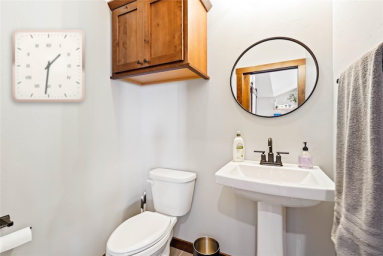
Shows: h=1 m=31
